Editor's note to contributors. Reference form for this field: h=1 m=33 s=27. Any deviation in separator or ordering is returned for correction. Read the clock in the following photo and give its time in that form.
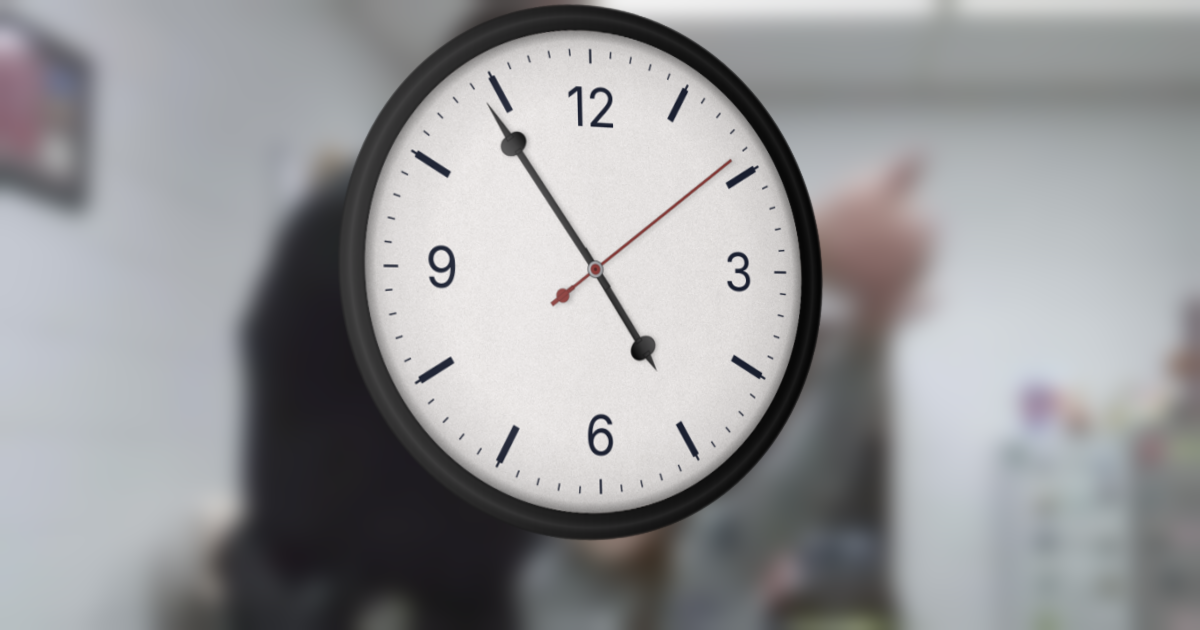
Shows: h=4 m=54 s=9
